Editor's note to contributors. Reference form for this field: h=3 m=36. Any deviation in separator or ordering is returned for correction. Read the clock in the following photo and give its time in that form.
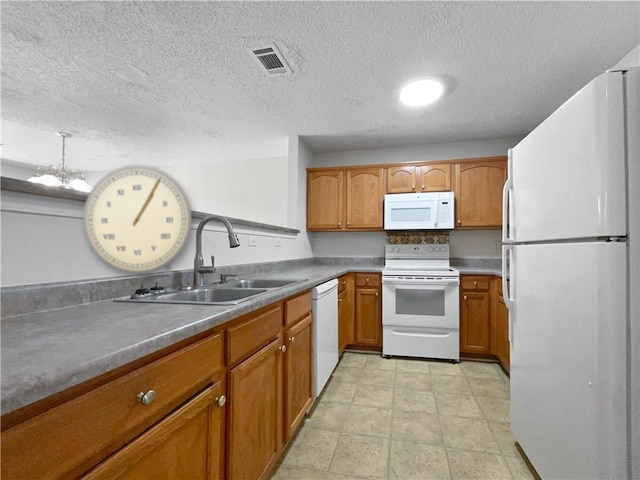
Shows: h=1 m=5
